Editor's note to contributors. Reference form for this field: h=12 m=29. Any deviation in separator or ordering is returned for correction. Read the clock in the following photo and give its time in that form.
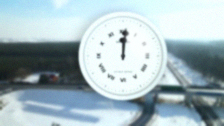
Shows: h=12 m=1
